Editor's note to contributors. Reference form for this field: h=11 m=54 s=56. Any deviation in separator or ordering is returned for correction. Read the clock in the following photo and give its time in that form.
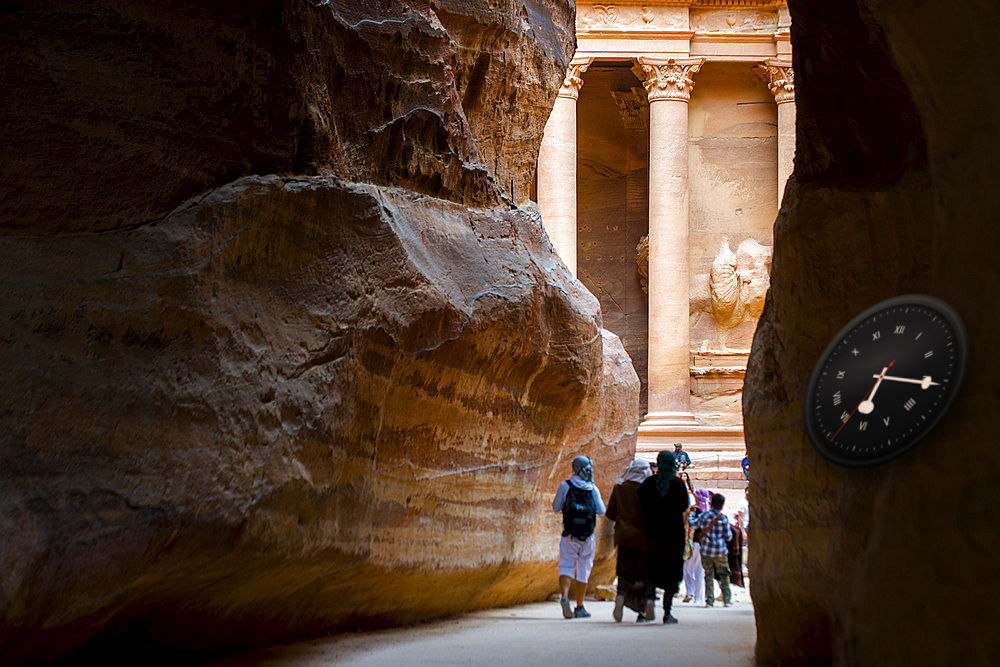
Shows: h=6 m=15 s=34
